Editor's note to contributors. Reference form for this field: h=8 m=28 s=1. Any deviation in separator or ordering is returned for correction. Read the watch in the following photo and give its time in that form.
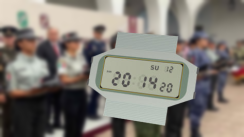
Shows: h=20 m=14 s=20
